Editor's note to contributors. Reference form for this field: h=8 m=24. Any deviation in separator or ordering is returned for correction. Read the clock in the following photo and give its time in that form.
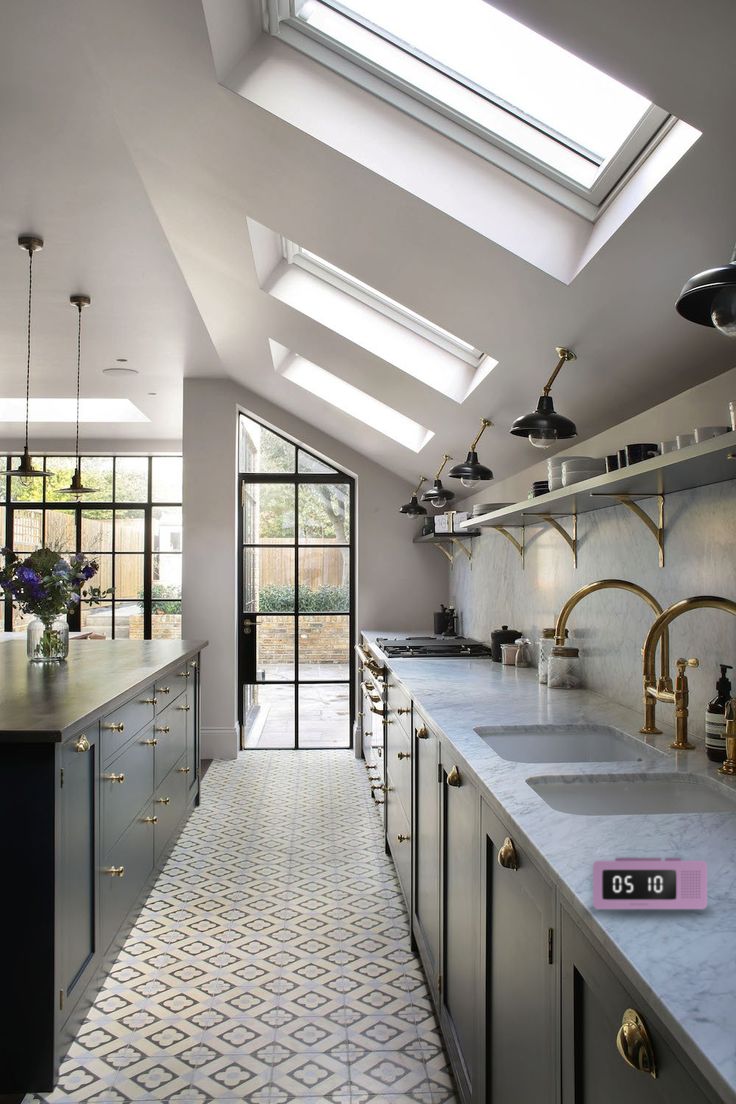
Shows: h=5 m=10
